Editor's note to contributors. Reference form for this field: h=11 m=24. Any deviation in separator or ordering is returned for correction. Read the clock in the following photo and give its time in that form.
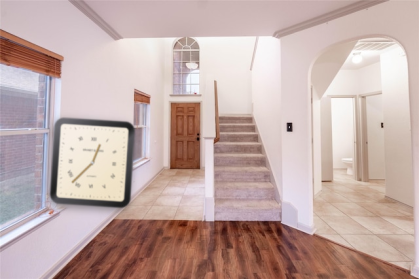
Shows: h=12 m=37
